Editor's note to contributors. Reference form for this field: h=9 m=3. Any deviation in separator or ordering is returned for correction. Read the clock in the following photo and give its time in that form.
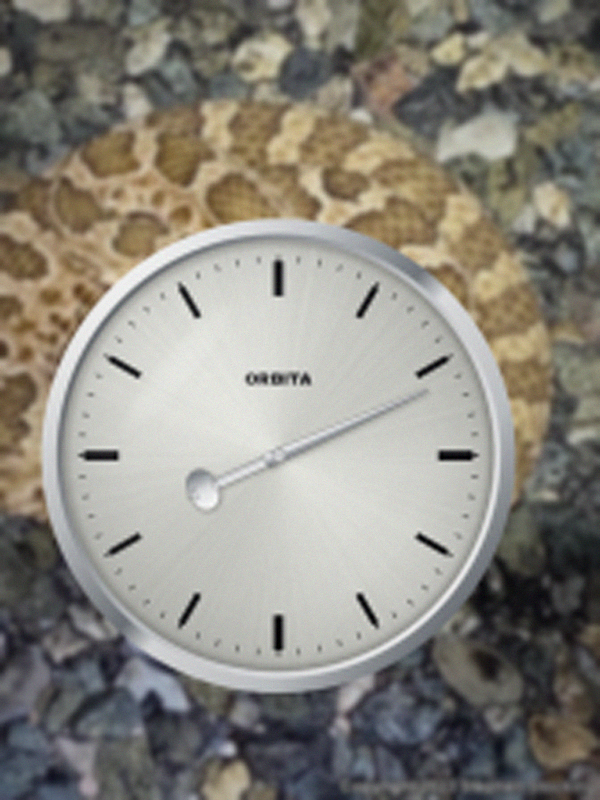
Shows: h=8 m=11
